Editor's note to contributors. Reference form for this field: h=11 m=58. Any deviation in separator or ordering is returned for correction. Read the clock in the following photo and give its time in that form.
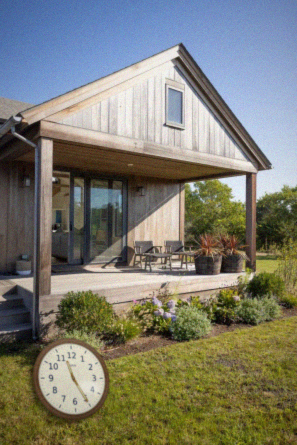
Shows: h=11 m=25
